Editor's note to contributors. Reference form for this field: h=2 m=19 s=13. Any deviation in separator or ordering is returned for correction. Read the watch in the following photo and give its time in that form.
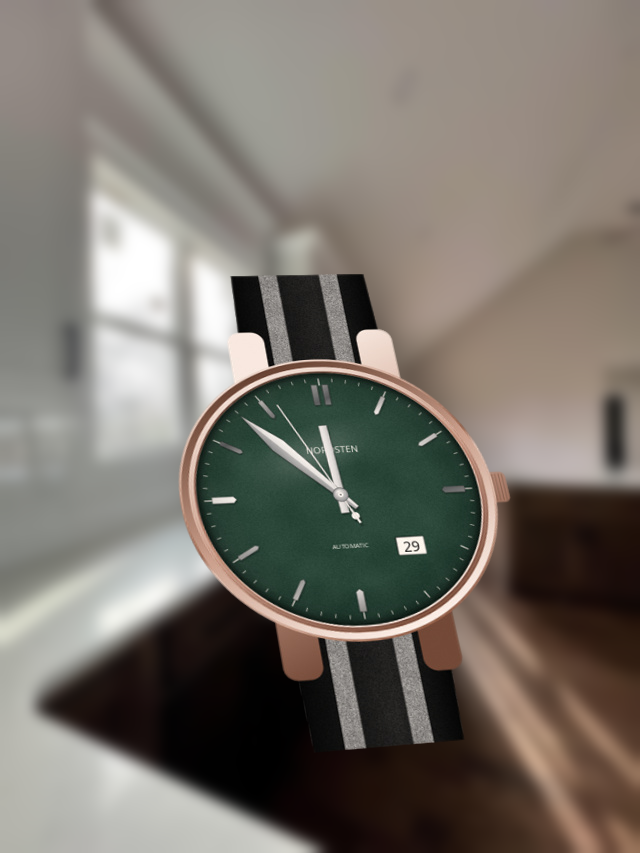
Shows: h=11 m=52 s=56
